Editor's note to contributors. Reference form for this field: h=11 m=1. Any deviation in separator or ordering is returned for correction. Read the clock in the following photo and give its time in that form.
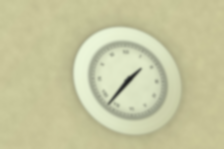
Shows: h=1 m=37
